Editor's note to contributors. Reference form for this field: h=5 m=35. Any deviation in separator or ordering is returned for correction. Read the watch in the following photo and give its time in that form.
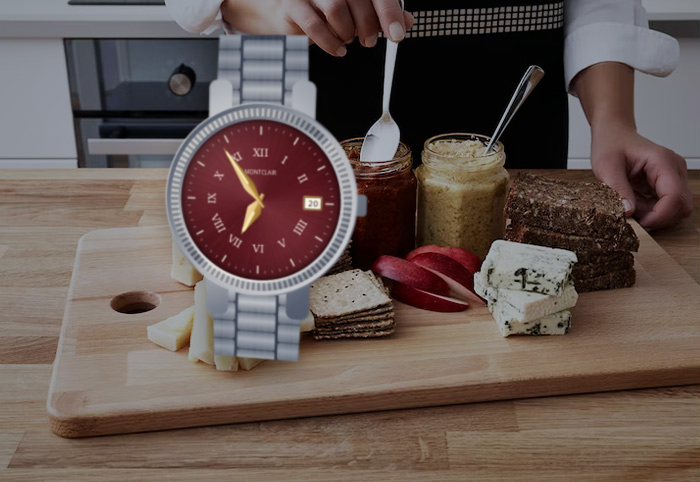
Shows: h=6 m=54
